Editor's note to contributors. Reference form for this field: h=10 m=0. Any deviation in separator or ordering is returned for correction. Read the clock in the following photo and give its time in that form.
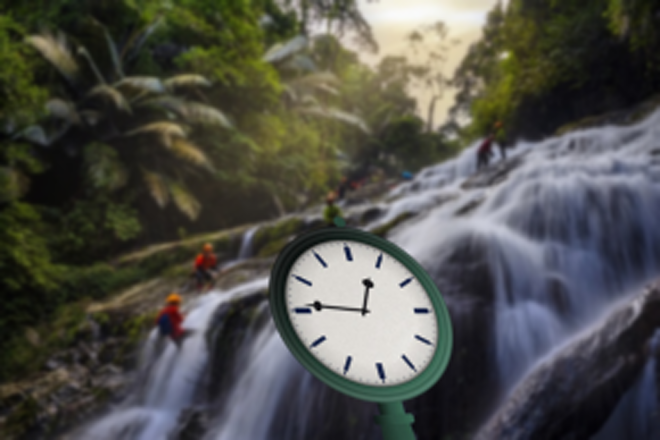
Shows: h=12 m=46
